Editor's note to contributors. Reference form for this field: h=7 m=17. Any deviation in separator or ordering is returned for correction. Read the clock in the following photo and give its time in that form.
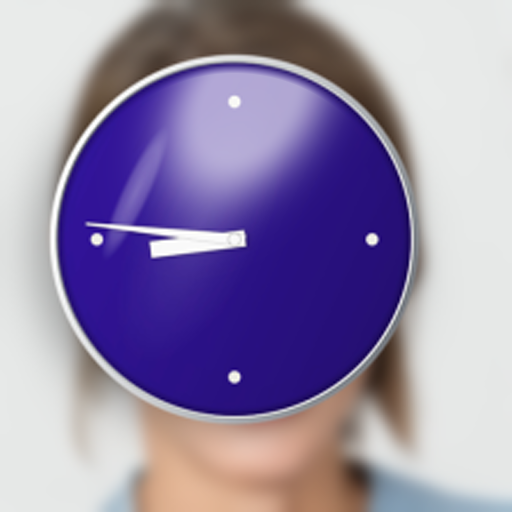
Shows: h=8 m=46
